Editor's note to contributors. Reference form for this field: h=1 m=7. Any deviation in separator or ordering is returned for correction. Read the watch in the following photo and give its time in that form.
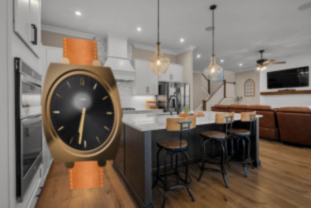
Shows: h=6 m=32
